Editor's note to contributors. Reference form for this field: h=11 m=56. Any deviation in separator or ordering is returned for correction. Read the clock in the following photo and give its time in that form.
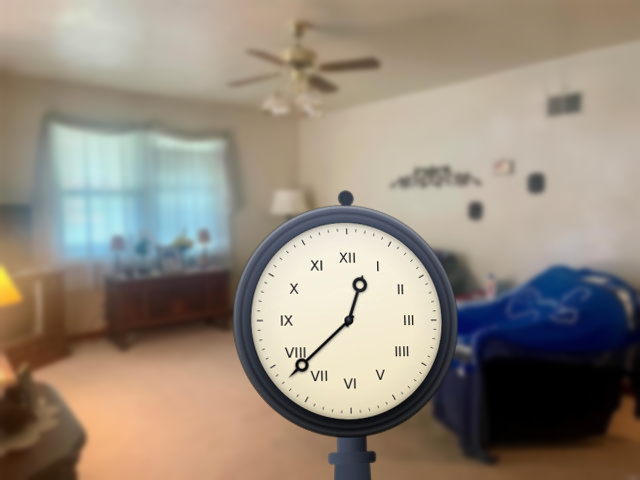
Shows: h=12 m=38
